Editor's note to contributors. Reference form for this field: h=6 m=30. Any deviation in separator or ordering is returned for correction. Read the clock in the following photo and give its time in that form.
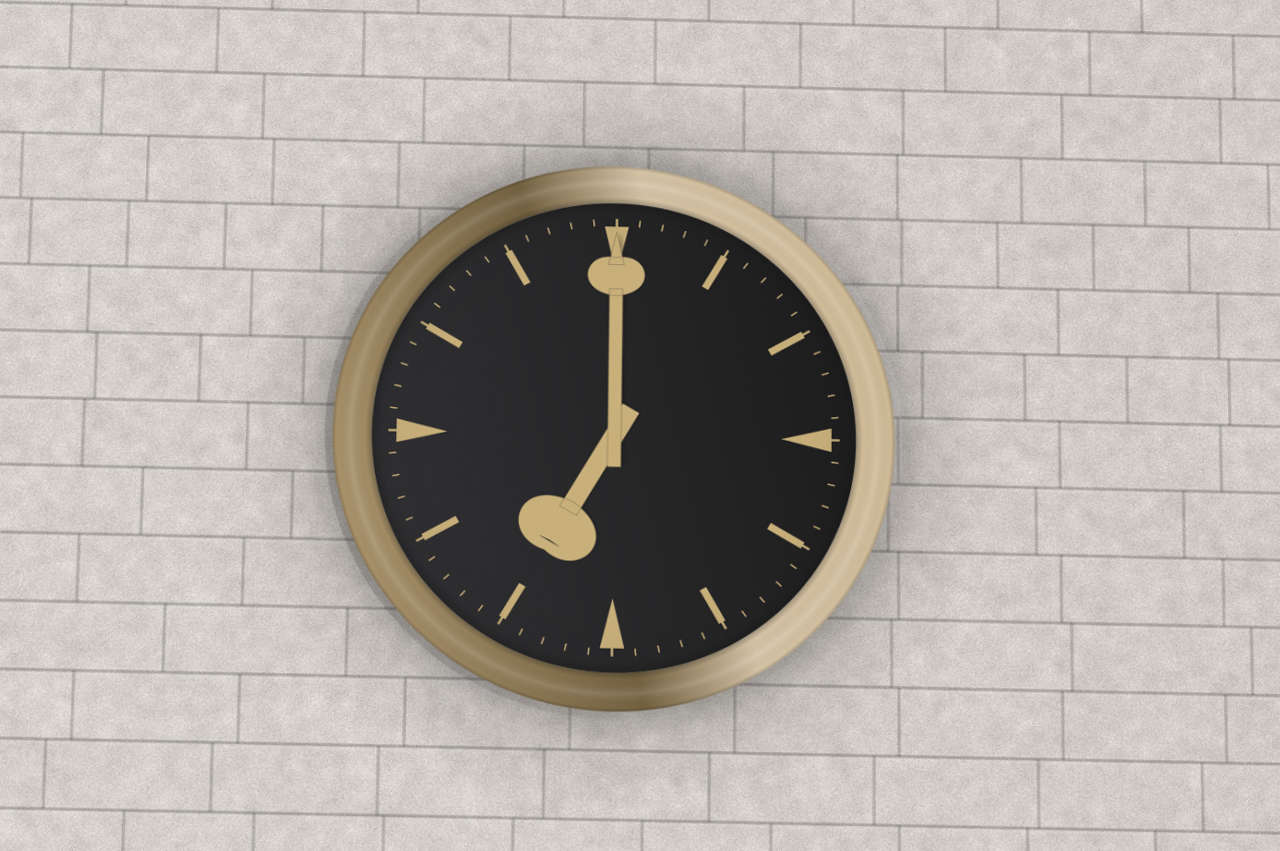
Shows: h=7 m=0
